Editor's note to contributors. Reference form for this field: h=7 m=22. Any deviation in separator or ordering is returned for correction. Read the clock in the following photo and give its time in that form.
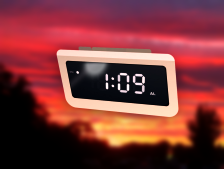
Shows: h=1 m=9
